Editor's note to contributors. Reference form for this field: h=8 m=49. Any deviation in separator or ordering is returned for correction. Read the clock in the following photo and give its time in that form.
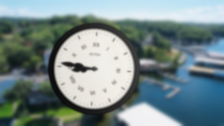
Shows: h=8 m=46
